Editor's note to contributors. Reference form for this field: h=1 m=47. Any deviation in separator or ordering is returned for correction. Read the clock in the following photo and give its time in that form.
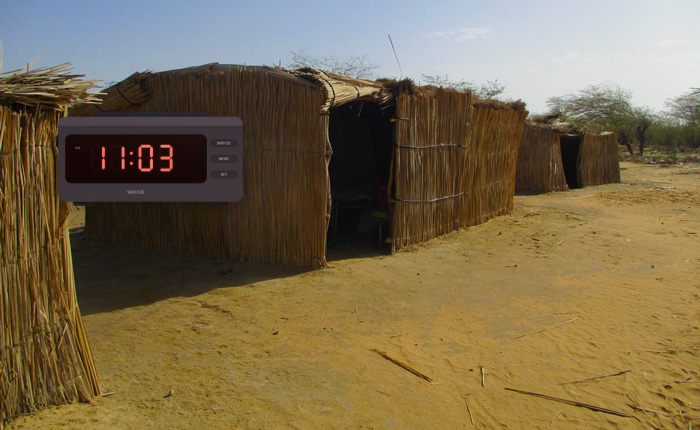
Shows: h=11 m=3
